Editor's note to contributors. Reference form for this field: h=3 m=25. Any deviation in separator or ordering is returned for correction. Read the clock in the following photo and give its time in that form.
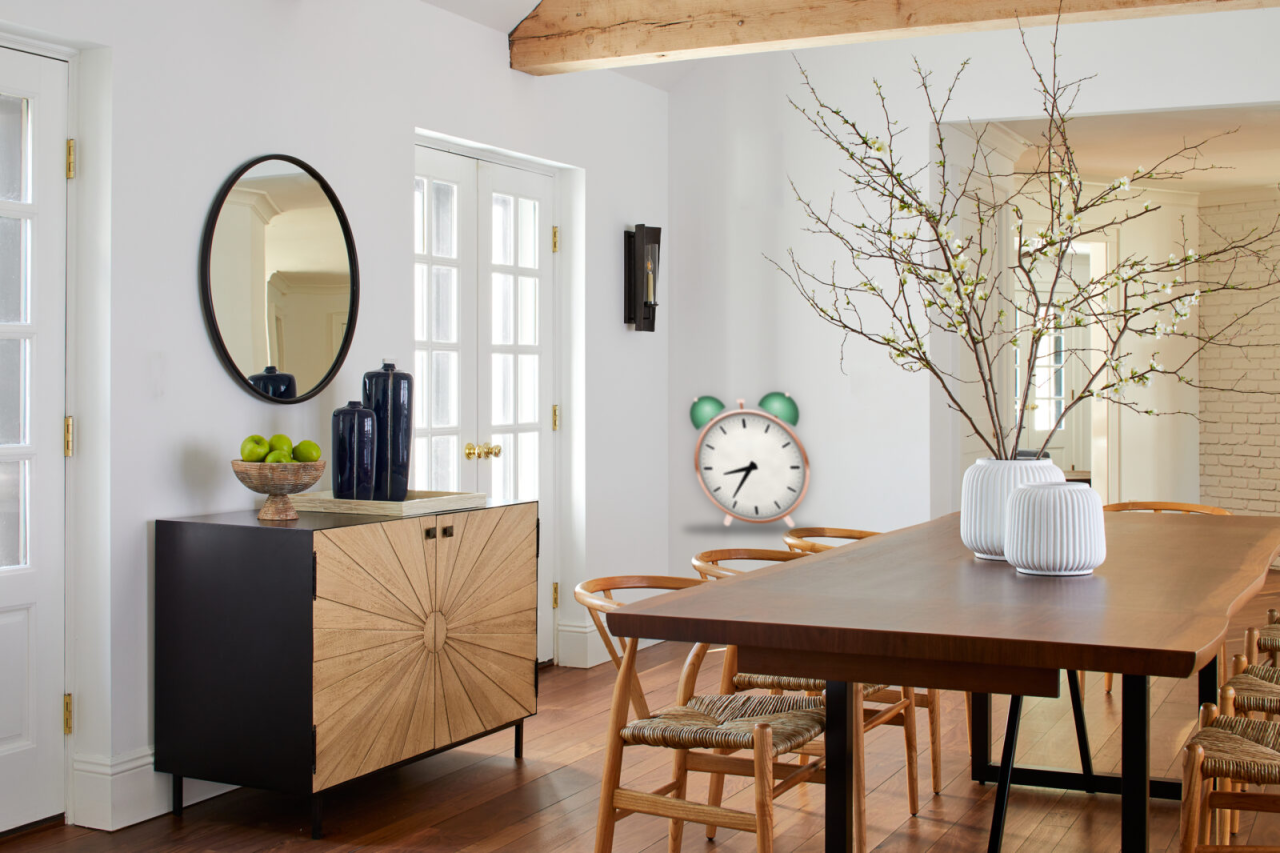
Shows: h=8 m=36
